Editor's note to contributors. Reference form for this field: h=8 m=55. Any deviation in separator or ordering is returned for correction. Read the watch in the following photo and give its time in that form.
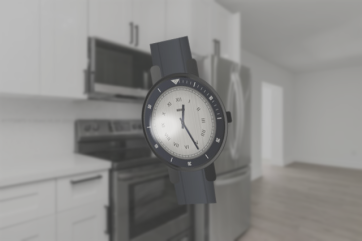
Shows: h=12 m=26
